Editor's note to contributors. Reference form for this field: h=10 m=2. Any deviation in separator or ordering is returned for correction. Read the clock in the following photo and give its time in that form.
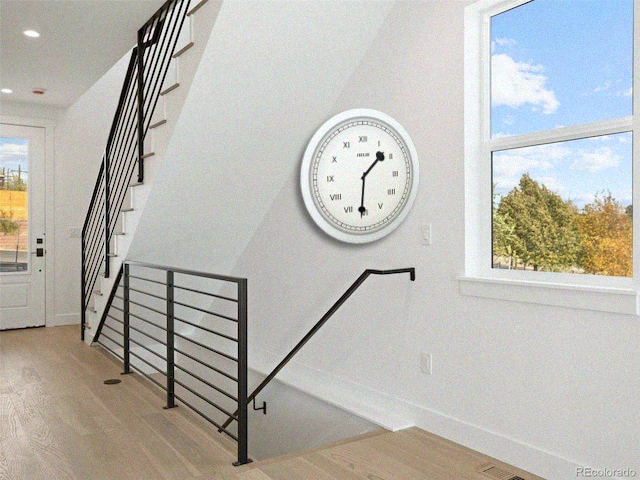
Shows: h=1 m=31
